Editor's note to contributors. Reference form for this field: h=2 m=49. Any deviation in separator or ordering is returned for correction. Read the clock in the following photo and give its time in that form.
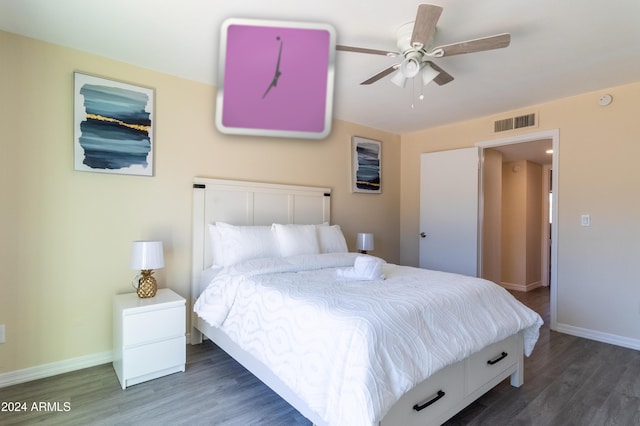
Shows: h=7 m=1
